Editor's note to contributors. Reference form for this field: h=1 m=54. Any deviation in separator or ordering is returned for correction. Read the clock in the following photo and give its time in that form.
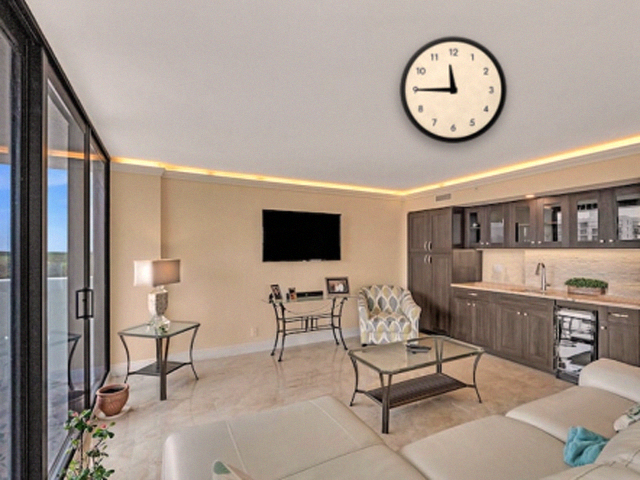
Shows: h=11 m=45
